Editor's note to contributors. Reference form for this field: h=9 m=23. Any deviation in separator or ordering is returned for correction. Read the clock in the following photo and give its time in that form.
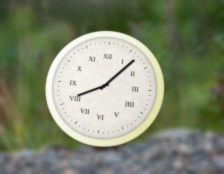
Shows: h=8 m=7
